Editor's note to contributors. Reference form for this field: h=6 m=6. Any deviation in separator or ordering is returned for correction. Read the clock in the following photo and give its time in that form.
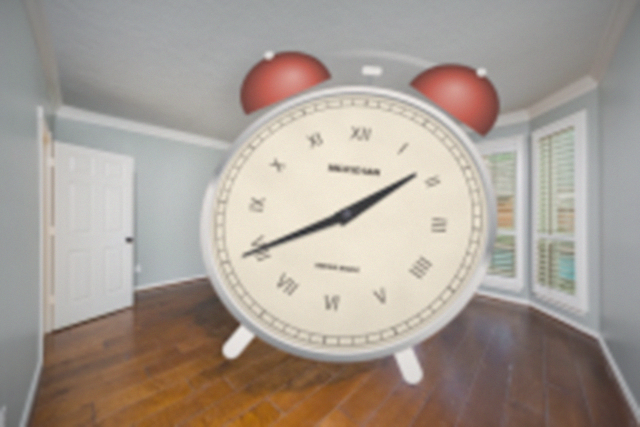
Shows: h=1 m=40
